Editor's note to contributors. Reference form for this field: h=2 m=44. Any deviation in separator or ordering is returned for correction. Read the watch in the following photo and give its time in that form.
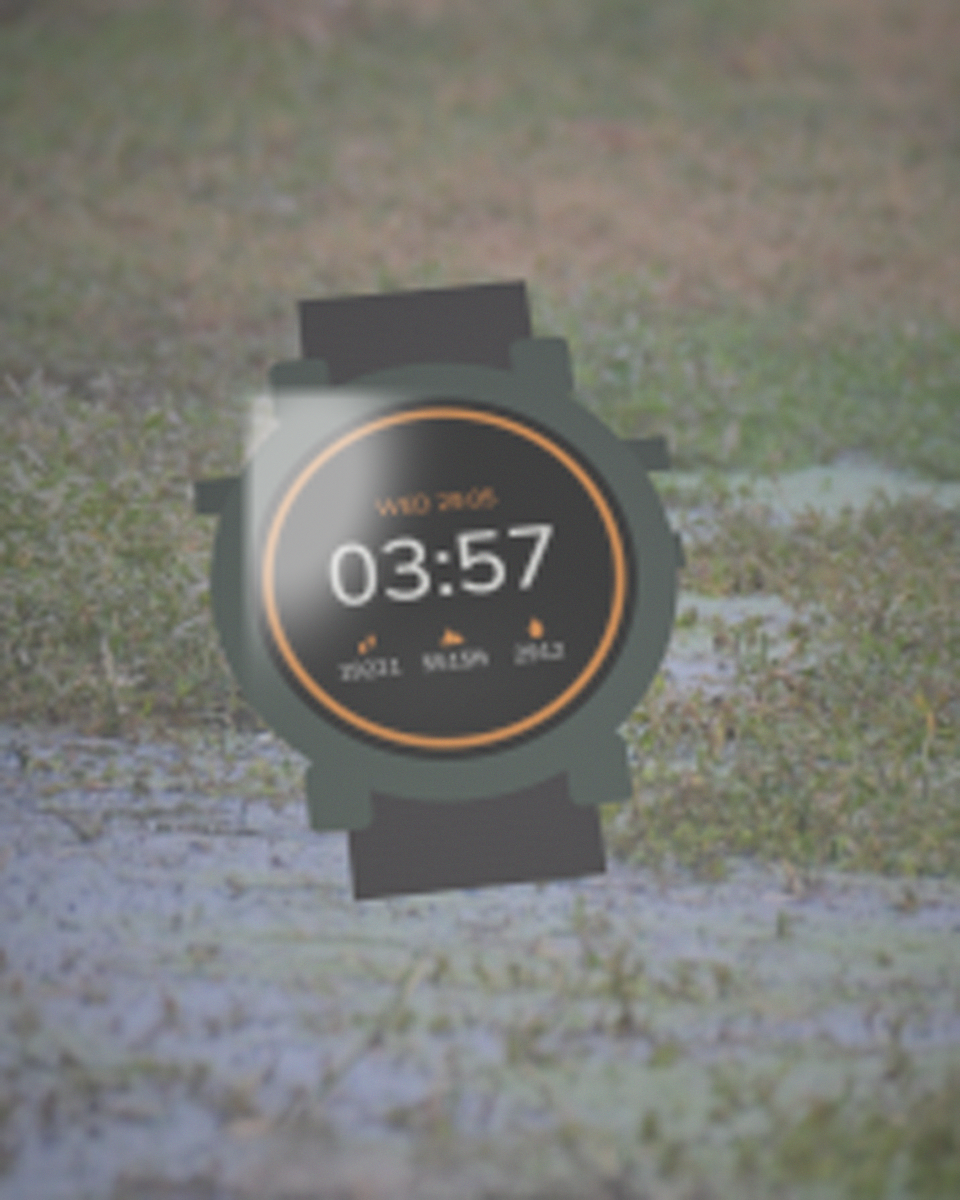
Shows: h=3 m=57
